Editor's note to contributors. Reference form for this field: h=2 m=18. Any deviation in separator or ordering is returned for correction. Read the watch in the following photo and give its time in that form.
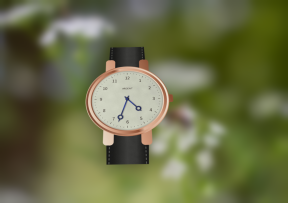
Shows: h=4 m=33
